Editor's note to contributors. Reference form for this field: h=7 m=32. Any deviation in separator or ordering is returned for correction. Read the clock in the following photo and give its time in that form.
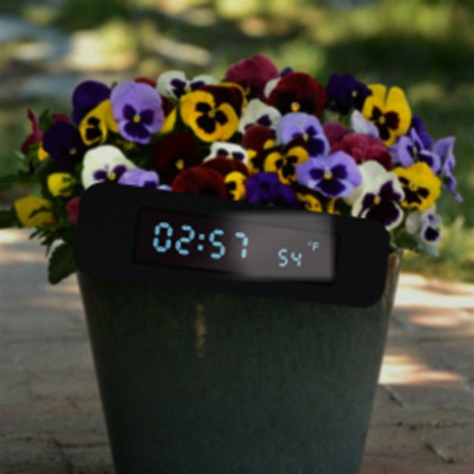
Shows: h=2 m=57
